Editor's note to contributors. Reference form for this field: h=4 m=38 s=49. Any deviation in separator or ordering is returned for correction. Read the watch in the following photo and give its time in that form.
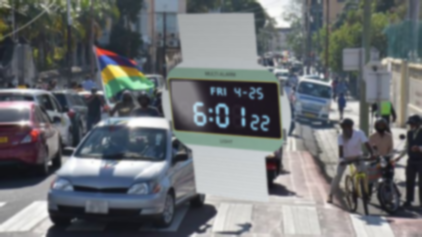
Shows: h=6 m=1 s=22
